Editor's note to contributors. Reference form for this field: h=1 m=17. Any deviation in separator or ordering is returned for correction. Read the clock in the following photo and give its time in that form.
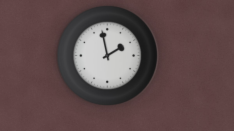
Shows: h=1 m=58
